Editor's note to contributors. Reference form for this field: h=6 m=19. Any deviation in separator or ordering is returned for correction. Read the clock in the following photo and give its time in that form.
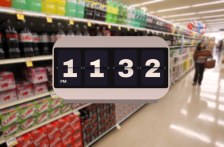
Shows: h=11 m=32
